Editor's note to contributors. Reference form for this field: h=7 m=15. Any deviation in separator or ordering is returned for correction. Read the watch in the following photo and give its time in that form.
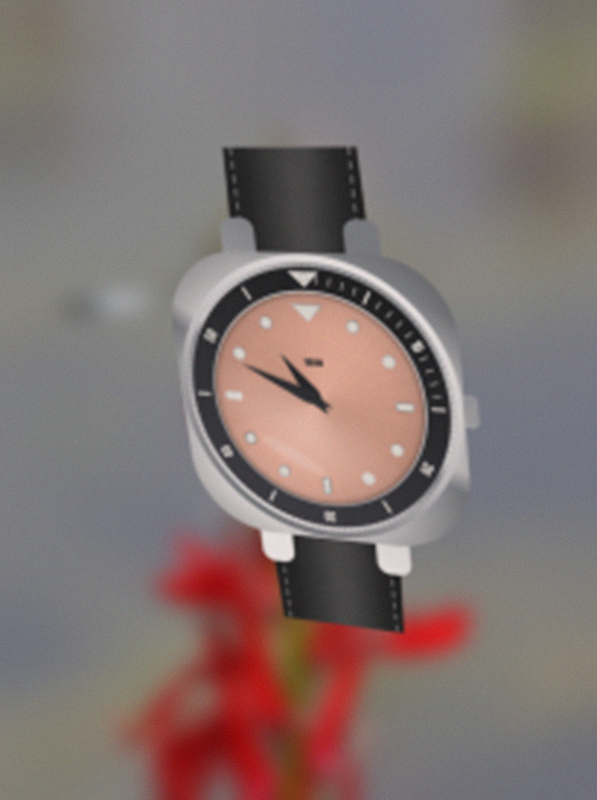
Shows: h=10 m=49
